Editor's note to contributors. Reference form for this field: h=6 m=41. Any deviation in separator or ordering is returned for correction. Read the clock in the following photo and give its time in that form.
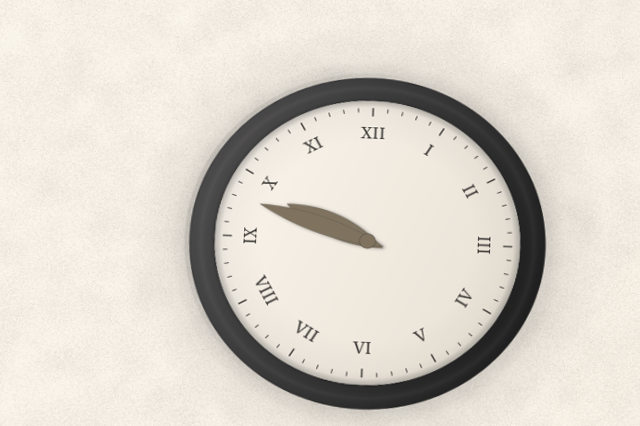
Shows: h=9 m=48
